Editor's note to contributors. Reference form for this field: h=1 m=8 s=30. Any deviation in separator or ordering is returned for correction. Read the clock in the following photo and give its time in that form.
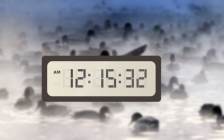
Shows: h=12 m=15 s=32
